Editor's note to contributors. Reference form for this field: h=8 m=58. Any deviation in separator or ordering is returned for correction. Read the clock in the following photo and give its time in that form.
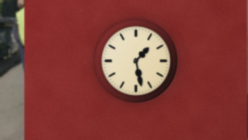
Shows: h=1 m=28
